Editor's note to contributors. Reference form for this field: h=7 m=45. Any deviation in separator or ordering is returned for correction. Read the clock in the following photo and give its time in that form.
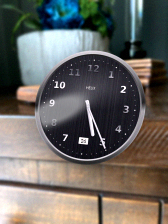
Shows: h=5 m=25
